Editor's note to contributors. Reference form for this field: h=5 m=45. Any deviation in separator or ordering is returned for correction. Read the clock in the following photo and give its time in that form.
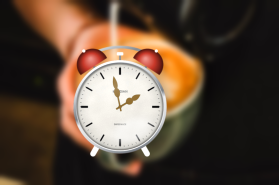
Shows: h=1 m=58
